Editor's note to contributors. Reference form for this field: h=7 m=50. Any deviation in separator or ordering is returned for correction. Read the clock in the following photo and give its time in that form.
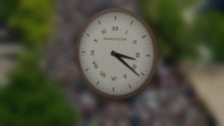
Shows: h=3 m=21
